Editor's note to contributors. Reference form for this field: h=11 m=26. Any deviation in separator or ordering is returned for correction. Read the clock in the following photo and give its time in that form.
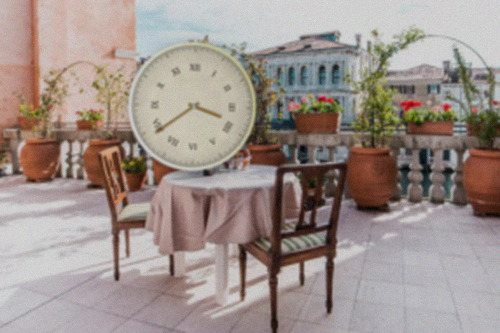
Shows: h=3 m=39
